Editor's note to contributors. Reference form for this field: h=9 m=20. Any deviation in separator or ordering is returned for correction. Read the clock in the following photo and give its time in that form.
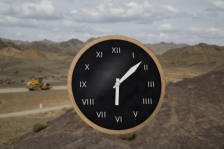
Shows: h=6 m=8
